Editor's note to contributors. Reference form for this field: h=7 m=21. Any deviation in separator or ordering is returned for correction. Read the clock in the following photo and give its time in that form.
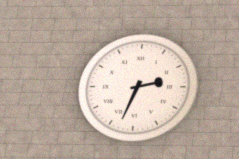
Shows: h=2 m=33
